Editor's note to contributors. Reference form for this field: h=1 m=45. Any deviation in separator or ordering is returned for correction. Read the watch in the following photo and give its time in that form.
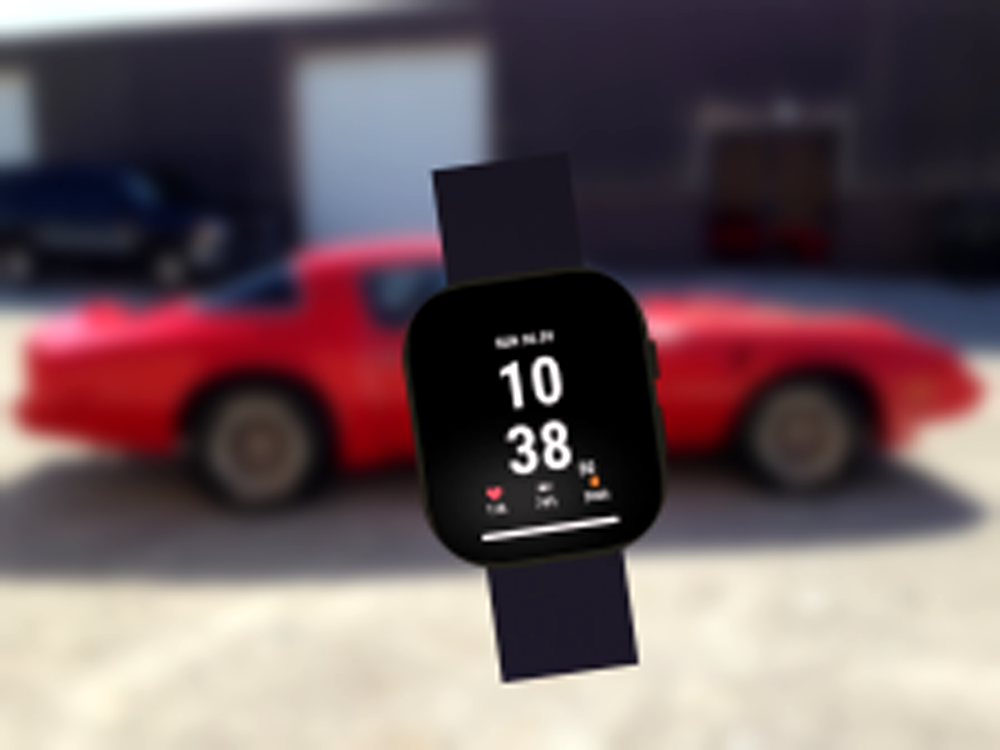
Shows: h=10 m=38
